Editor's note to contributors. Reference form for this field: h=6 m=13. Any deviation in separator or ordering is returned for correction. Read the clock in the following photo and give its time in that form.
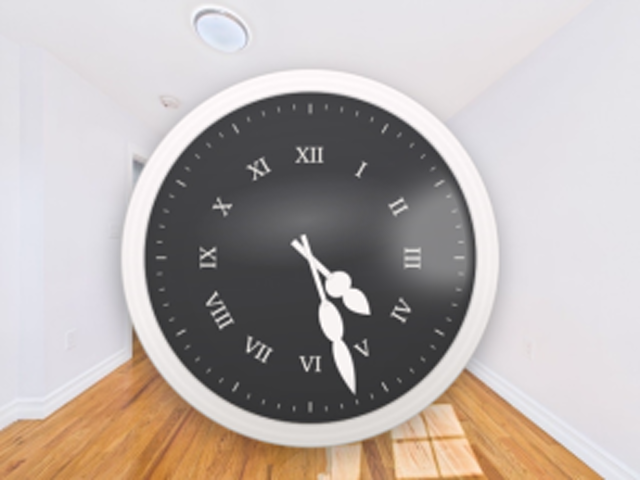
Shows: h=4 m=27
